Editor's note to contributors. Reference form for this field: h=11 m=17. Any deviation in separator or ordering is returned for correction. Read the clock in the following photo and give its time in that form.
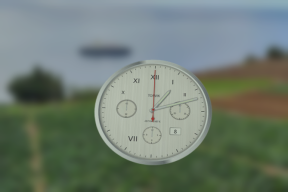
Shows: h=1 m=12
